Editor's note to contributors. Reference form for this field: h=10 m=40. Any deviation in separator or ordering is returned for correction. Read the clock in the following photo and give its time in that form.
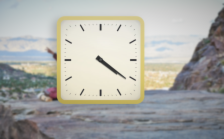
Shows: h=4 m=21
